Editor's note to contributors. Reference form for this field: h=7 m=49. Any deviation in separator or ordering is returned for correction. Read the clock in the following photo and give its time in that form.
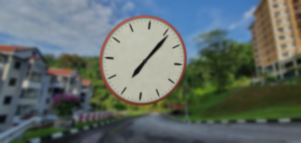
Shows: h=7 m=6
